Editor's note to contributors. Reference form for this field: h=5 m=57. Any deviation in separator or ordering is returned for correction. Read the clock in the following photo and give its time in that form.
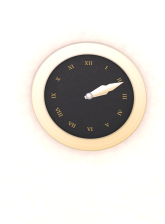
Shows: h=2 m=11
